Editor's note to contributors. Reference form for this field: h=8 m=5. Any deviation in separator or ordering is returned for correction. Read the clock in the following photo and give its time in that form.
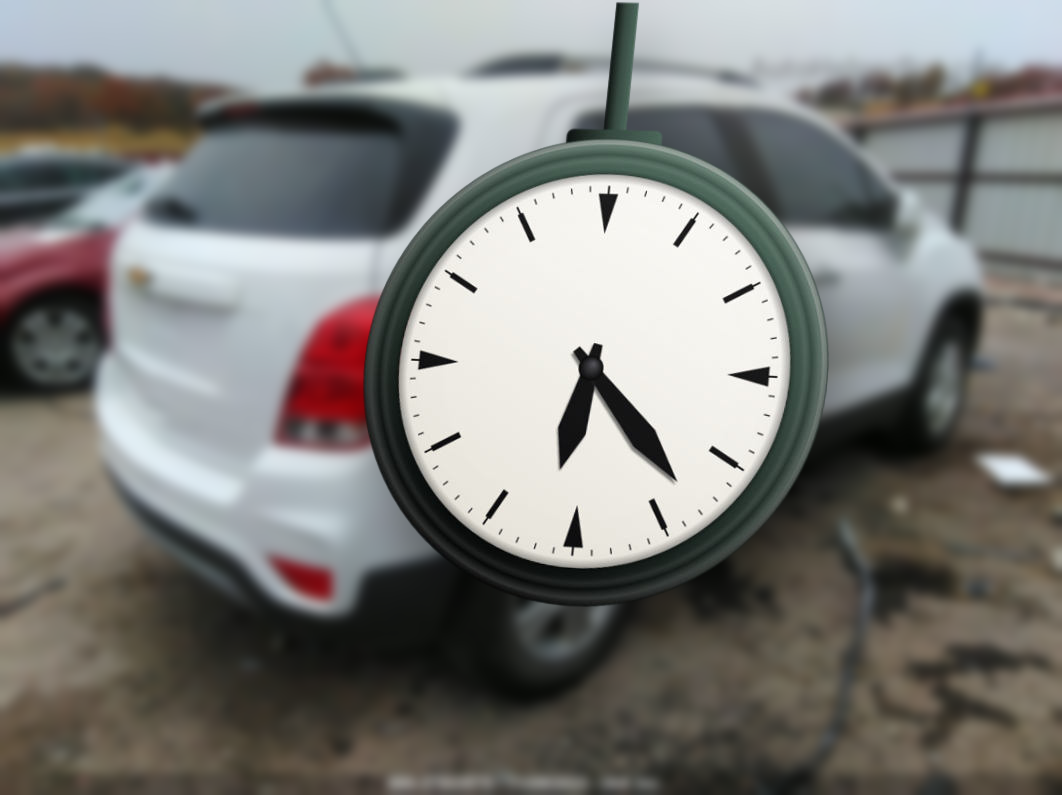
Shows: h=6 m=23
